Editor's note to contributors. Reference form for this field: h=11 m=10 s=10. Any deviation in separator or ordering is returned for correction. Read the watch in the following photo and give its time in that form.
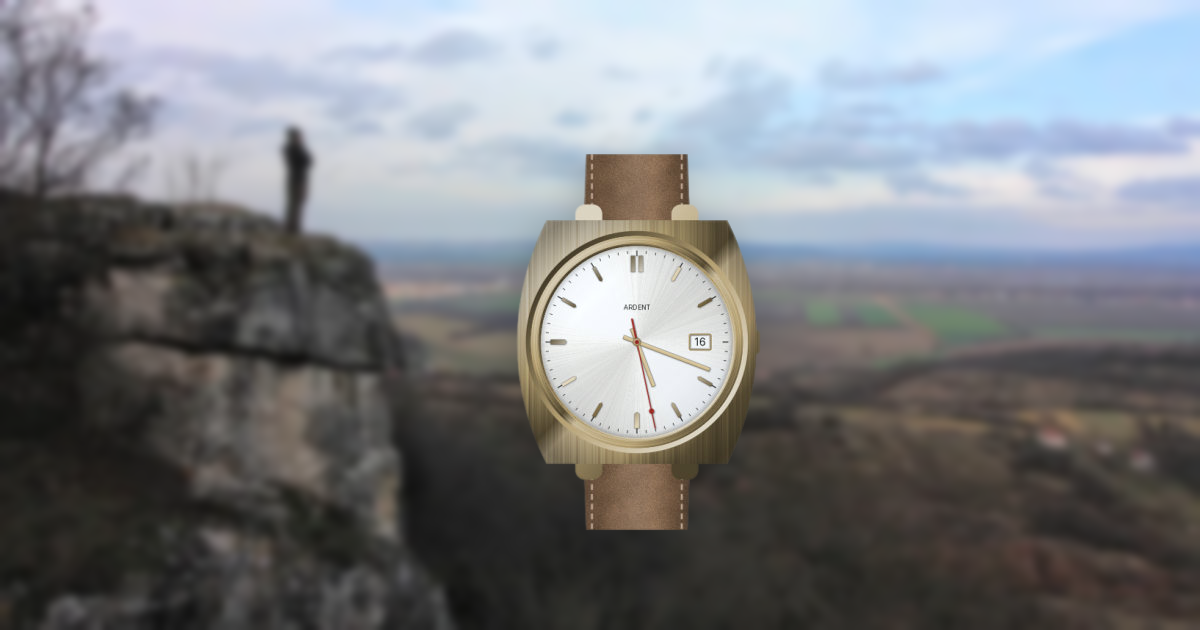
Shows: h=5 m=18 s=28
